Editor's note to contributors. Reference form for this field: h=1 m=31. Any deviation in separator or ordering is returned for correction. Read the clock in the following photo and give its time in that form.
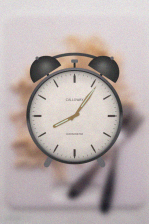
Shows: h=8 m=6
